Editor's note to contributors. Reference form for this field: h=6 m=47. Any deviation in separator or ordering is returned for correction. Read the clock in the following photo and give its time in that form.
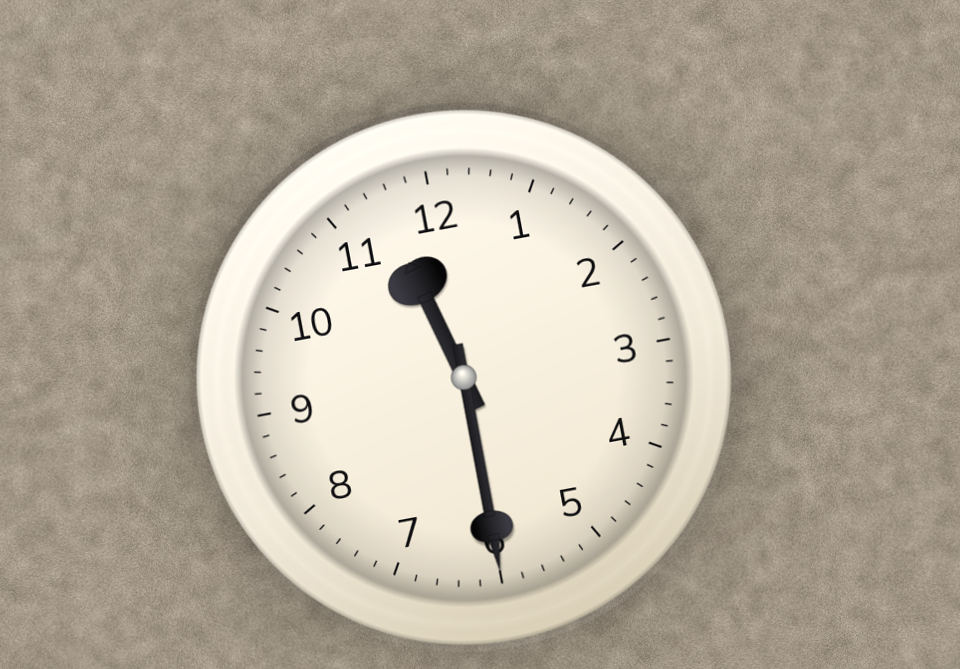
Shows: h=11 m=30
